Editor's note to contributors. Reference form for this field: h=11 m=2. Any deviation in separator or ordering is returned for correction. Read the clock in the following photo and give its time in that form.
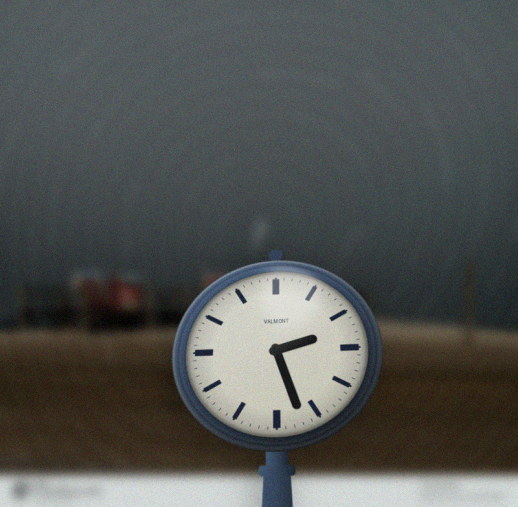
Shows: h=2 m=27
